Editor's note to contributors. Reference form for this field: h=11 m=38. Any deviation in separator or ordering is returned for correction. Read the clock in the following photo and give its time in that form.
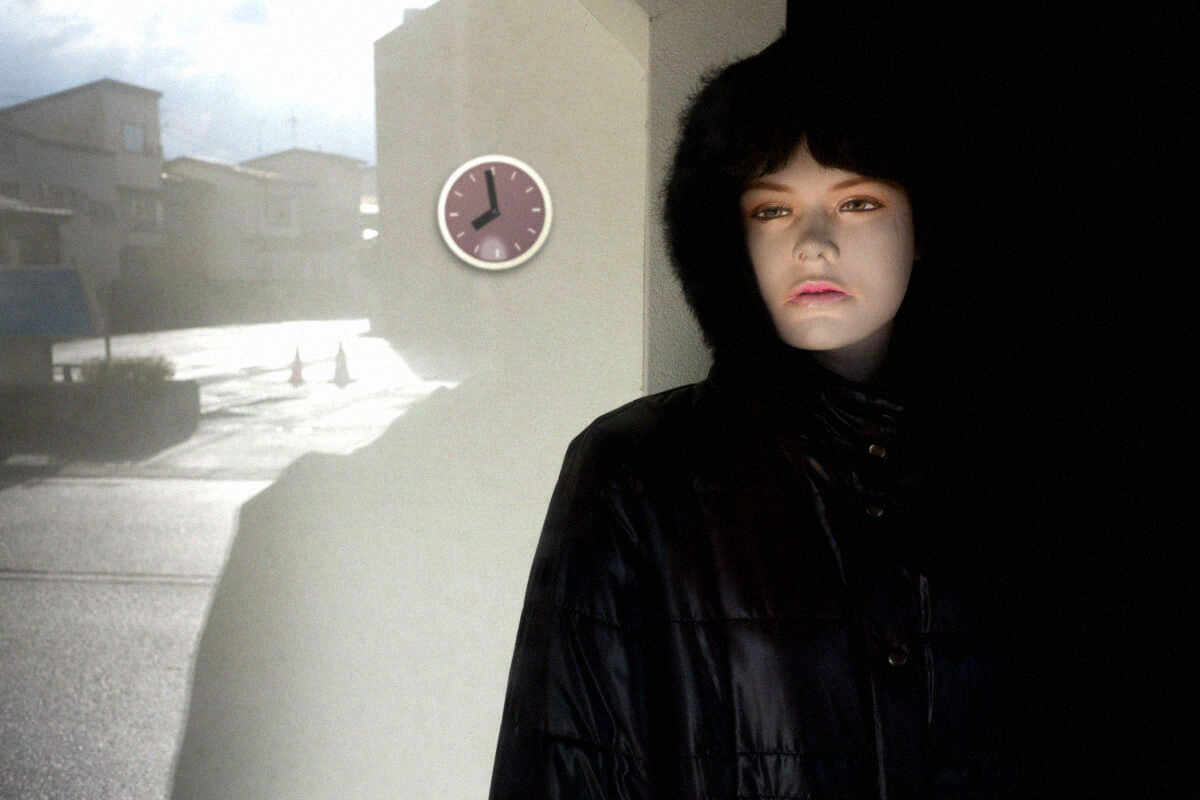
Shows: h=7 m=59
